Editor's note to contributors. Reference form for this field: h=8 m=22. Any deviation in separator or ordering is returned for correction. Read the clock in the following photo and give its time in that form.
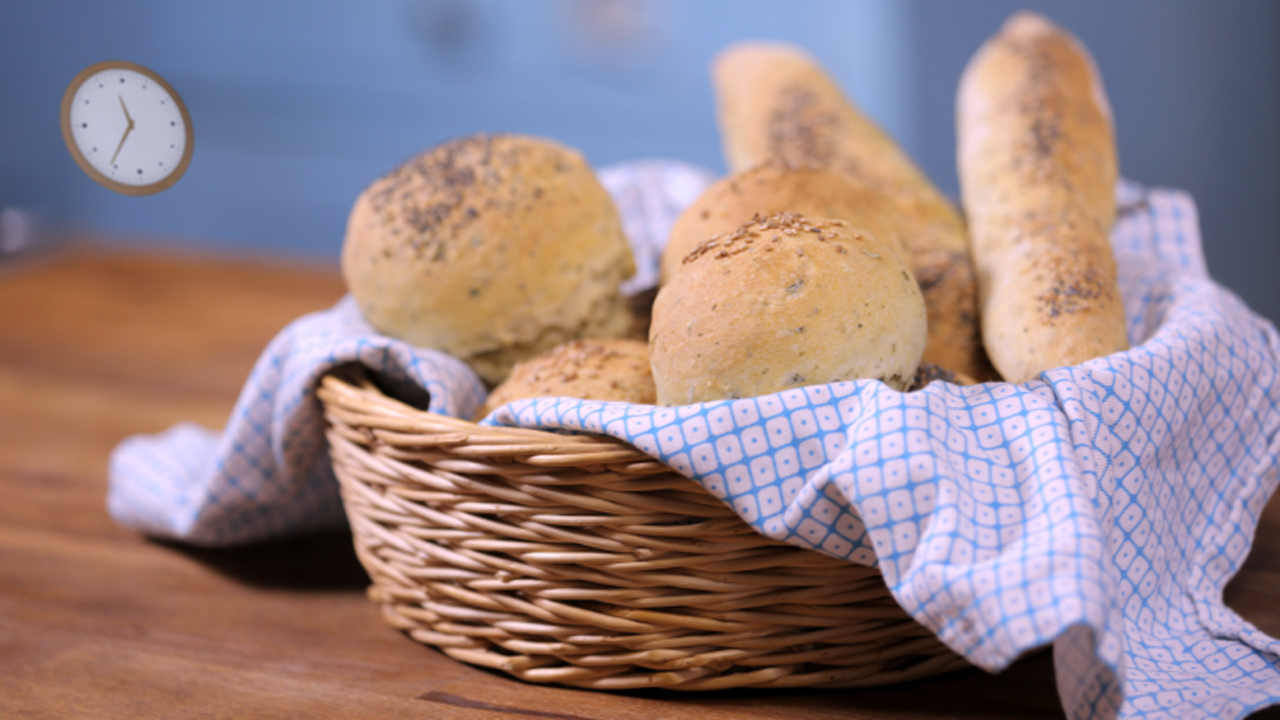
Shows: h=11 m=36
